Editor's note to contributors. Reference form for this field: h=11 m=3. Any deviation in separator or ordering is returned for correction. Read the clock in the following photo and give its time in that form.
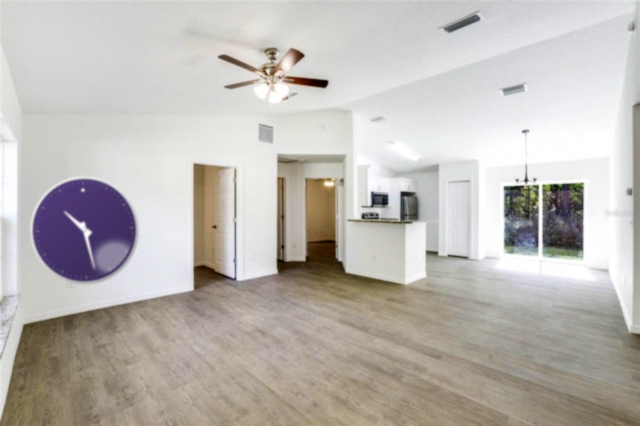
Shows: h=10 m=28
